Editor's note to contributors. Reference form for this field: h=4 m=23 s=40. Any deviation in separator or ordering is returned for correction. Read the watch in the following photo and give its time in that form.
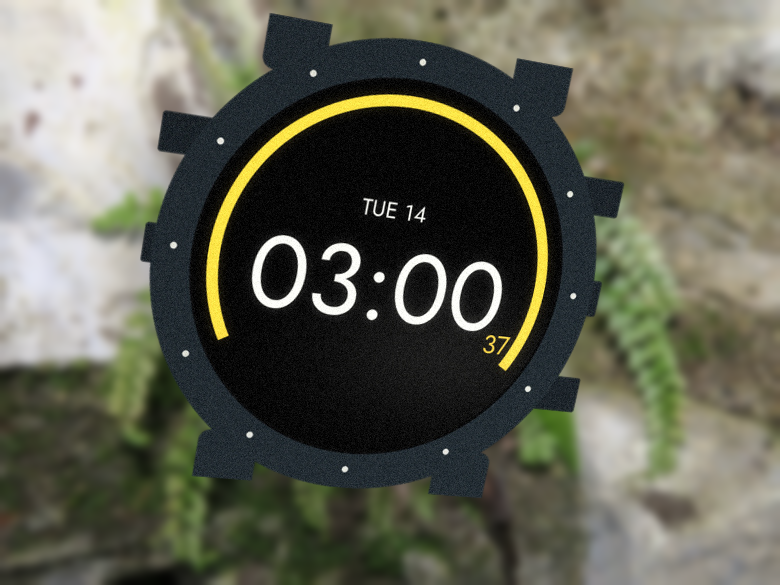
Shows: h=3 m=0 s=37
